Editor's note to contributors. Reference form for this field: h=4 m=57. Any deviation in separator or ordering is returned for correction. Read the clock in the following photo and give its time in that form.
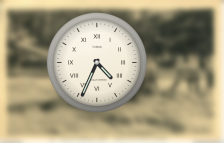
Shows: h=4 m=34
